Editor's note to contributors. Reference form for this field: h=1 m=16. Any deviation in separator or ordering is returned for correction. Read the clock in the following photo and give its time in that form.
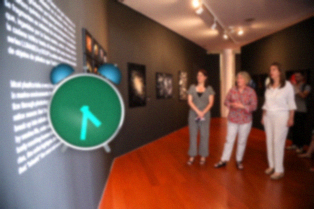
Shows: h=4 m=31
